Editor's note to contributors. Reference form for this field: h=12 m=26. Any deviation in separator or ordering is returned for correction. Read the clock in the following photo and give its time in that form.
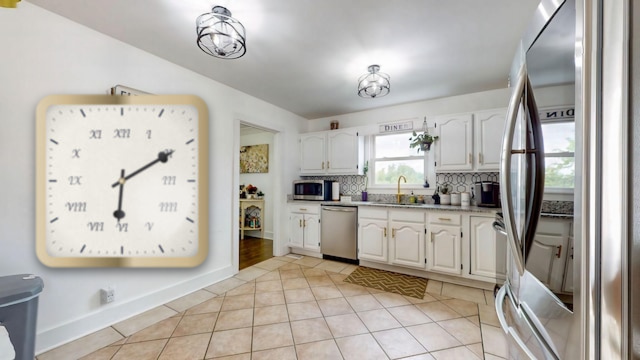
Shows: h=6 m=10
